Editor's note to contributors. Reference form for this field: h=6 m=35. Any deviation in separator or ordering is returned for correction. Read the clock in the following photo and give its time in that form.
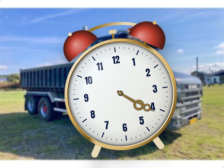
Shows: h=4 m=21
